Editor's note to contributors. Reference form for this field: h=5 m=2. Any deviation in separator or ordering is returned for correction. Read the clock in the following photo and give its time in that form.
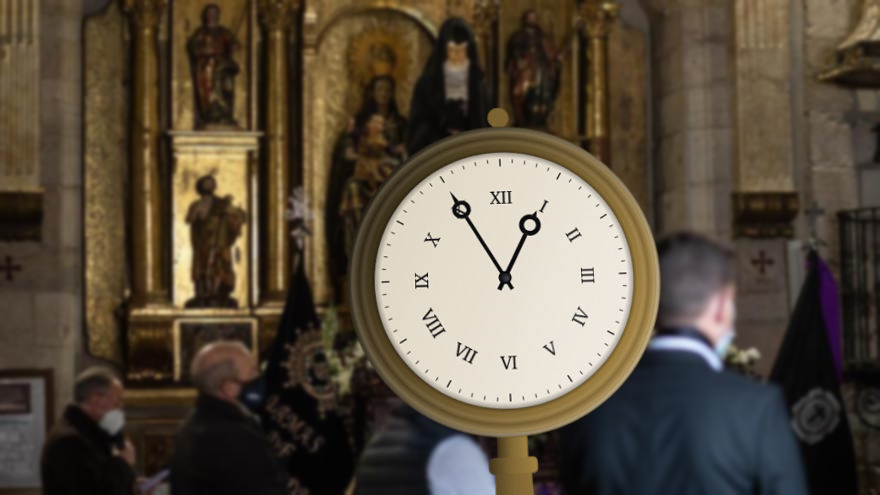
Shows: h=12 m=55
